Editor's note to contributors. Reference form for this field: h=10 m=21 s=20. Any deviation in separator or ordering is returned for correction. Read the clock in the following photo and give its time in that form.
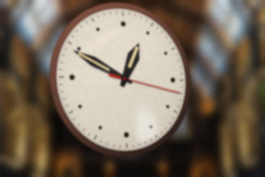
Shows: h=12 m=49 s=17
